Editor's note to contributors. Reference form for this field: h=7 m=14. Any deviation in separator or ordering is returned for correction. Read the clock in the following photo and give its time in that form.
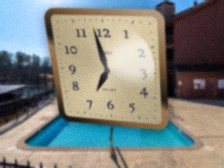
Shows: h=6 m=58
